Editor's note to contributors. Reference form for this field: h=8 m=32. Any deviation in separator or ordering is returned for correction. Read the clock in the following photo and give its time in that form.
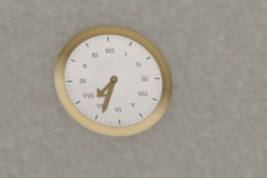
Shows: h=7 m=34
